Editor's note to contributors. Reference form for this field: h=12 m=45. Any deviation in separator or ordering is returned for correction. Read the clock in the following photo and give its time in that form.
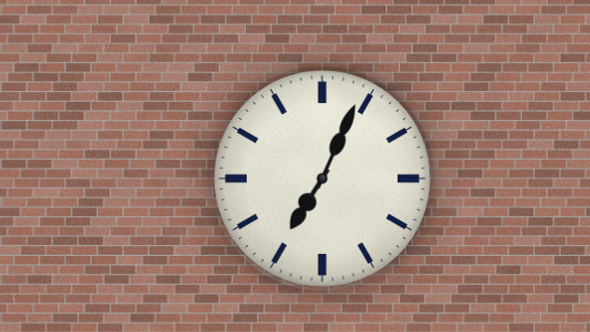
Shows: h=7 m=4
